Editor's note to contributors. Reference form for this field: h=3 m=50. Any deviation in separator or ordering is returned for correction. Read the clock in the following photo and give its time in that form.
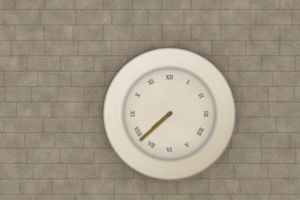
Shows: h=7 m=38
